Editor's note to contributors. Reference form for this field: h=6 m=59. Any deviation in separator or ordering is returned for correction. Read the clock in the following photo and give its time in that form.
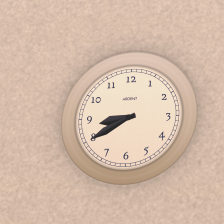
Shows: h=8 m=40
